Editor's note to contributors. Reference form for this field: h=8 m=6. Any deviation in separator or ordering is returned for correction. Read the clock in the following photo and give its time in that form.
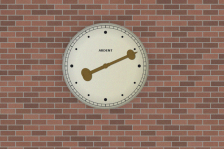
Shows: h=8 m=11
